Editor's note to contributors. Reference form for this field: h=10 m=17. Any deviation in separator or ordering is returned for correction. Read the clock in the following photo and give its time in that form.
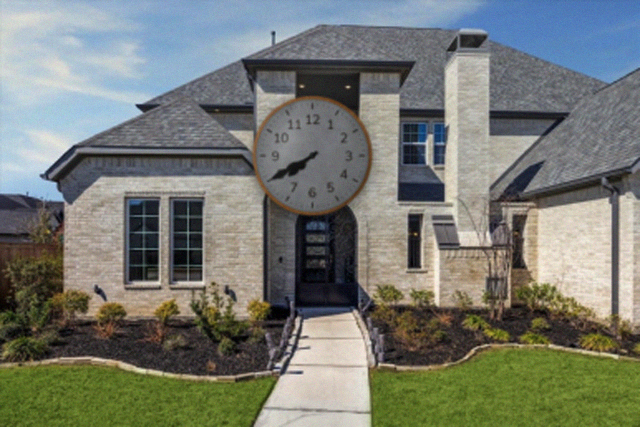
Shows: h=7 m=40
